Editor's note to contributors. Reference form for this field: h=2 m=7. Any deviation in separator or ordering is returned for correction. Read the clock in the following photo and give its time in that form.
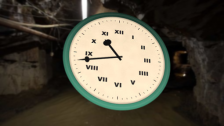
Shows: h=10 m=43
